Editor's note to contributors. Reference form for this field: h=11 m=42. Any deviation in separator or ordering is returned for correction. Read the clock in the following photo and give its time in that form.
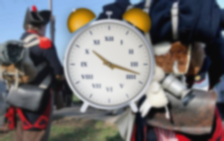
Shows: h=10 m=18
